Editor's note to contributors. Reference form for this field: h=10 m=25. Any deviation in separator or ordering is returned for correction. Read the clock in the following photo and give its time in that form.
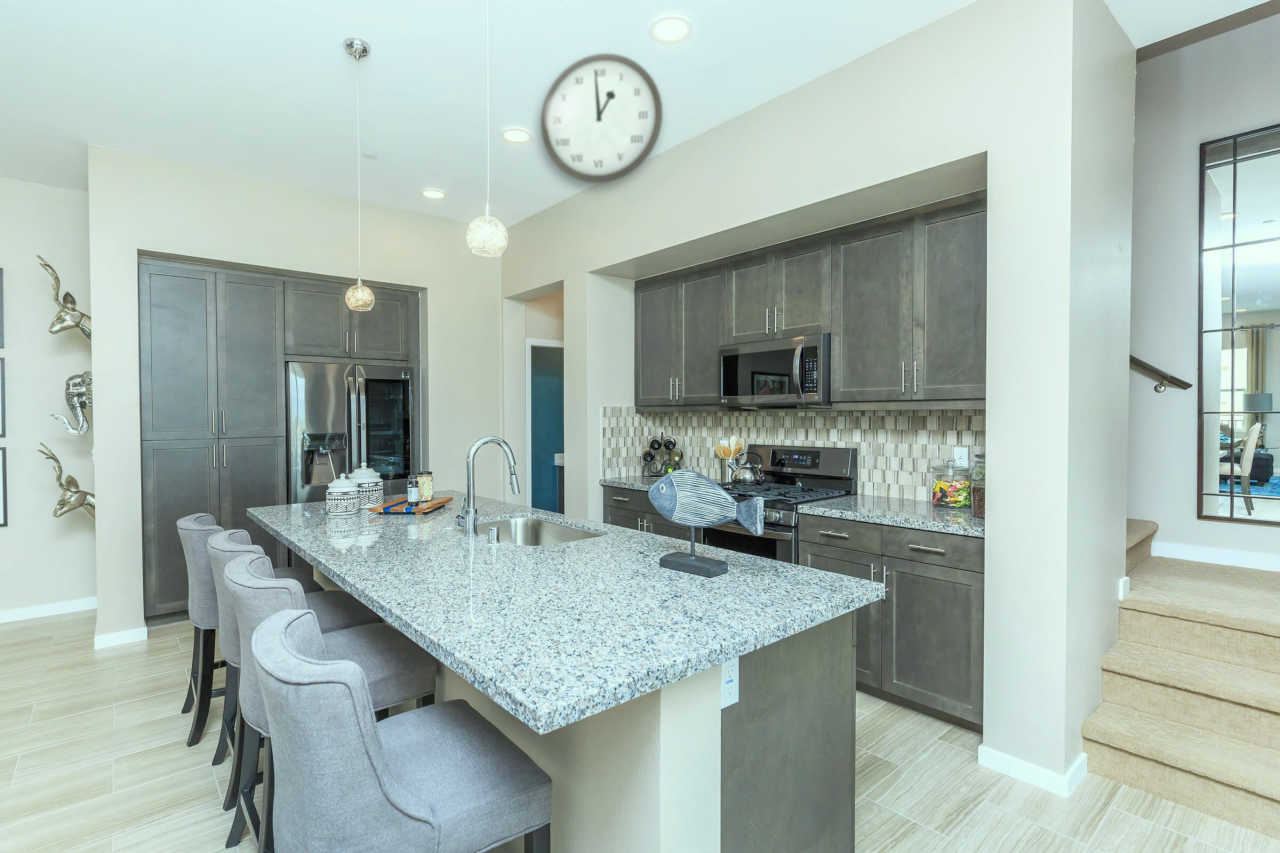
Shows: h=12 m=59
